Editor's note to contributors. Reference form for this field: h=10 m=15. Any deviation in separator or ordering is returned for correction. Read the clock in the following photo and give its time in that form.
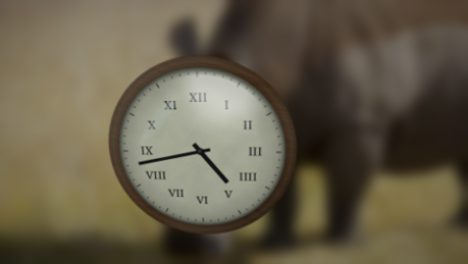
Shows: h=4 m=43
